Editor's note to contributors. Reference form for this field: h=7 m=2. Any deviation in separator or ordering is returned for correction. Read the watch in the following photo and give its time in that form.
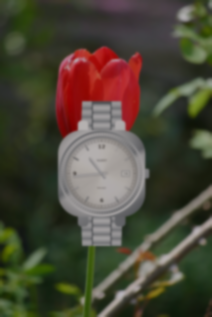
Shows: h=10 m=44
